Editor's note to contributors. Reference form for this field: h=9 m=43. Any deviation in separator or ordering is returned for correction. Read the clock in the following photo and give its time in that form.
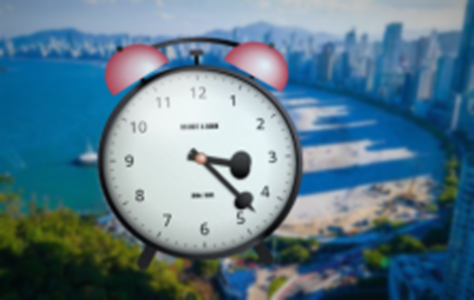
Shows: h=3 m=23
